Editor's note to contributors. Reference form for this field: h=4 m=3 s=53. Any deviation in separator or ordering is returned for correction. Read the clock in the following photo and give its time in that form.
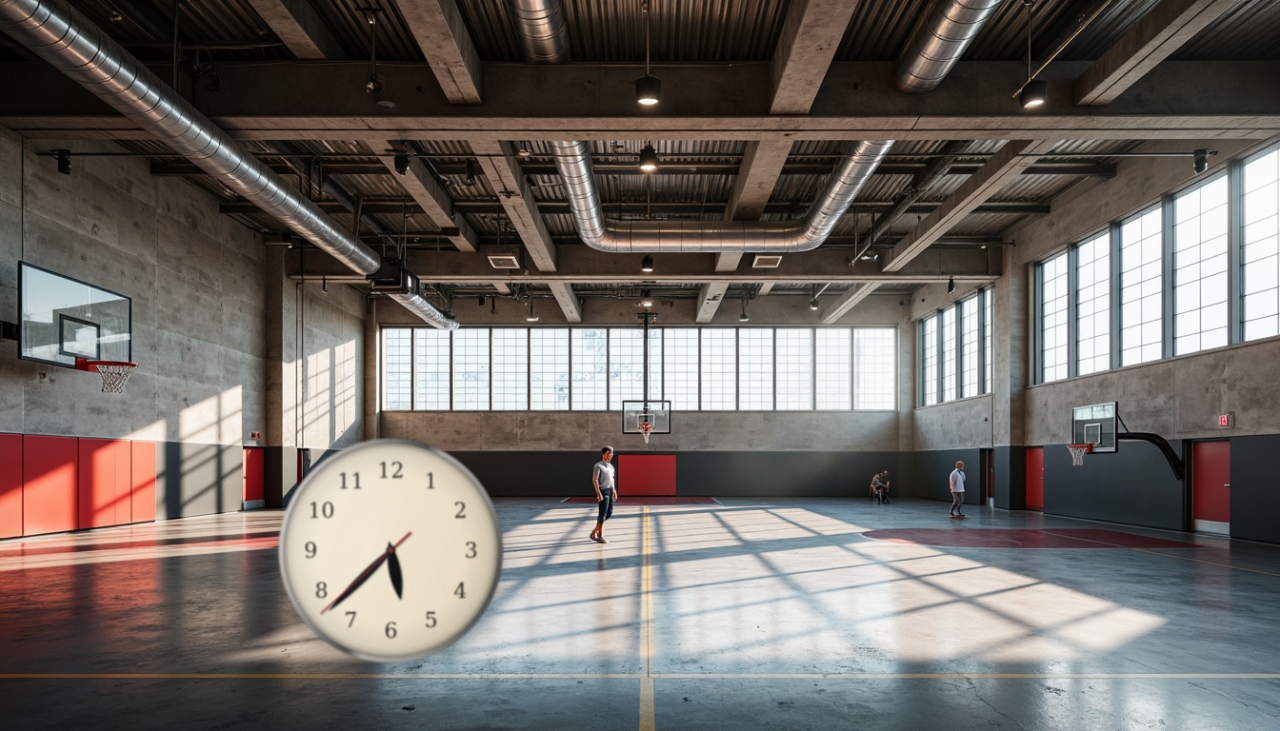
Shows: h=5 m=37 s=38
